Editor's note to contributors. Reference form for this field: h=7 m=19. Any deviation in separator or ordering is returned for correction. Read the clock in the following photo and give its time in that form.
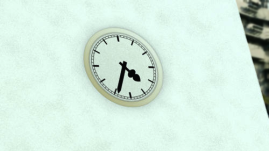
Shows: h=4 m=34
